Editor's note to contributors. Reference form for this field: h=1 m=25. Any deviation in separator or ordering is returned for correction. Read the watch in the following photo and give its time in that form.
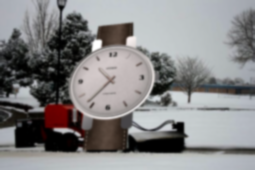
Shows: h=10 m=37
